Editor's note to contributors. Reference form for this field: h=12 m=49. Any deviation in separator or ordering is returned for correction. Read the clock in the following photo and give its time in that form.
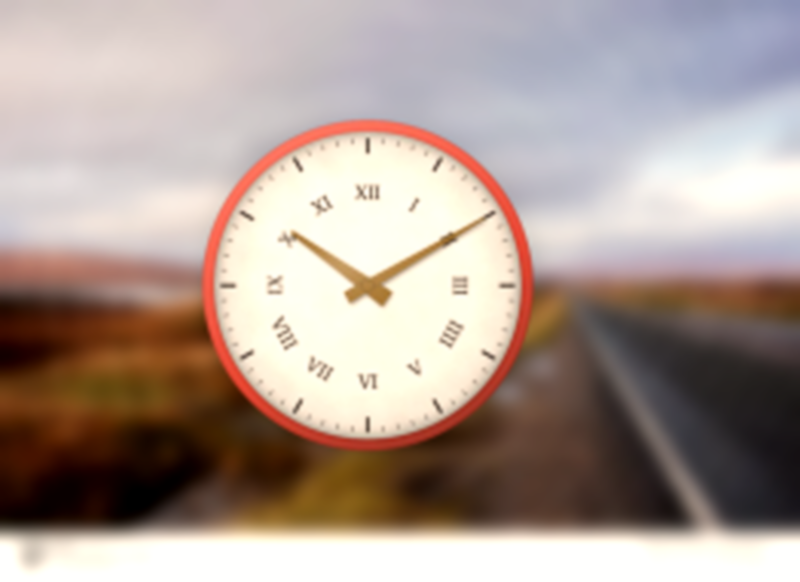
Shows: h=10 m=10
